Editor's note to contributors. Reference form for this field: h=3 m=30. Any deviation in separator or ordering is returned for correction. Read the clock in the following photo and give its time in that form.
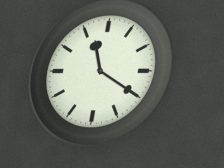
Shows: h=11 m=20
